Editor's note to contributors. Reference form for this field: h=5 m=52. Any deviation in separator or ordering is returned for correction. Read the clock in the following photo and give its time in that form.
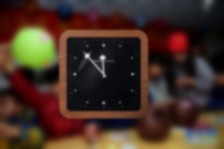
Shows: h=11 m=53
